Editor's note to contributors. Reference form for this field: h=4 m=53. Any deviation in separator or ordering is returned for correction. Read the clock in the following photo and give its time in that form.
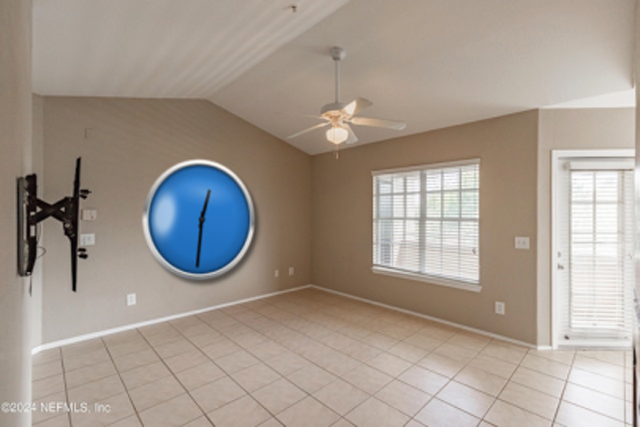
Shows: h=12 m=31
